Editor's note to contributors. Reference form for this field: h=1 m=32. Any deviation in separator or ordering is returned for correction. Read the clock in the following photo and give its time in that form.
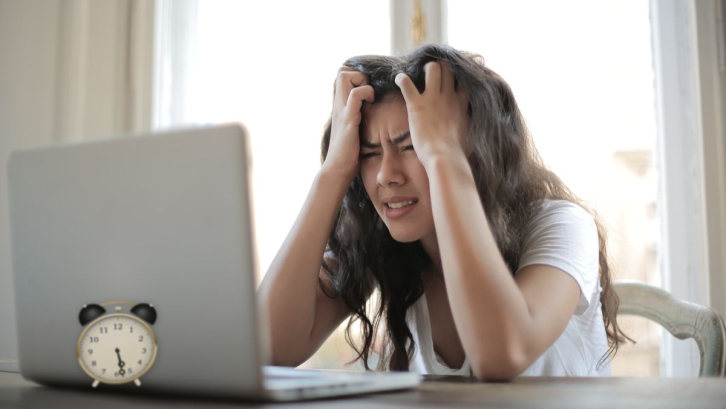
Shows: h=5 m=28
